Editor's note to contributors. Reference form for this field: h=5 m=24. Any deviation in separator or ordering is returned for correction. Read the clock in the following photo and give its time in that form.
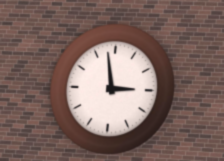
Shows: h=2 m=58
